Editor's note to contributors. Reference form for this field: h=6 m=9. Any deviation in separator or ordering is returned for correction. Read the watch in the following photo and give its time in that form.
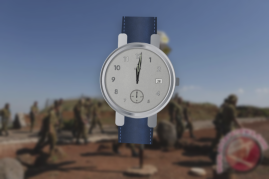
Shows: h=12 m=1
